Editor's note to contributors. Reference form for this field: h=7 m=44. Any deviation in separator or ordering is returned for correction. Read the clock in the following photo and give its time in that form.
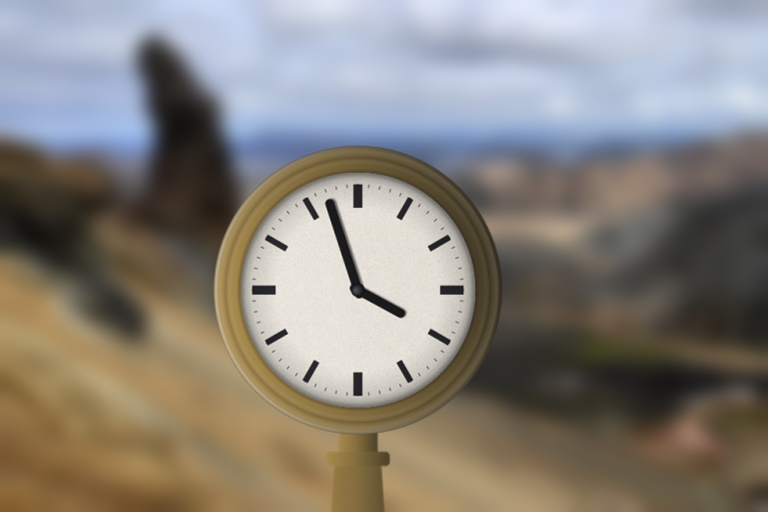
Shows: h=3 m=57
